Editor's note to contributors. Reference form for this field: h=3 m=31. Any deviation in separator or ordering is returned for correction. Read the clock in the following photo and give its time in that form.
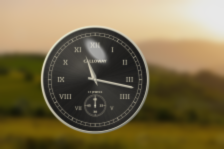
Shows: h=11 m=17
